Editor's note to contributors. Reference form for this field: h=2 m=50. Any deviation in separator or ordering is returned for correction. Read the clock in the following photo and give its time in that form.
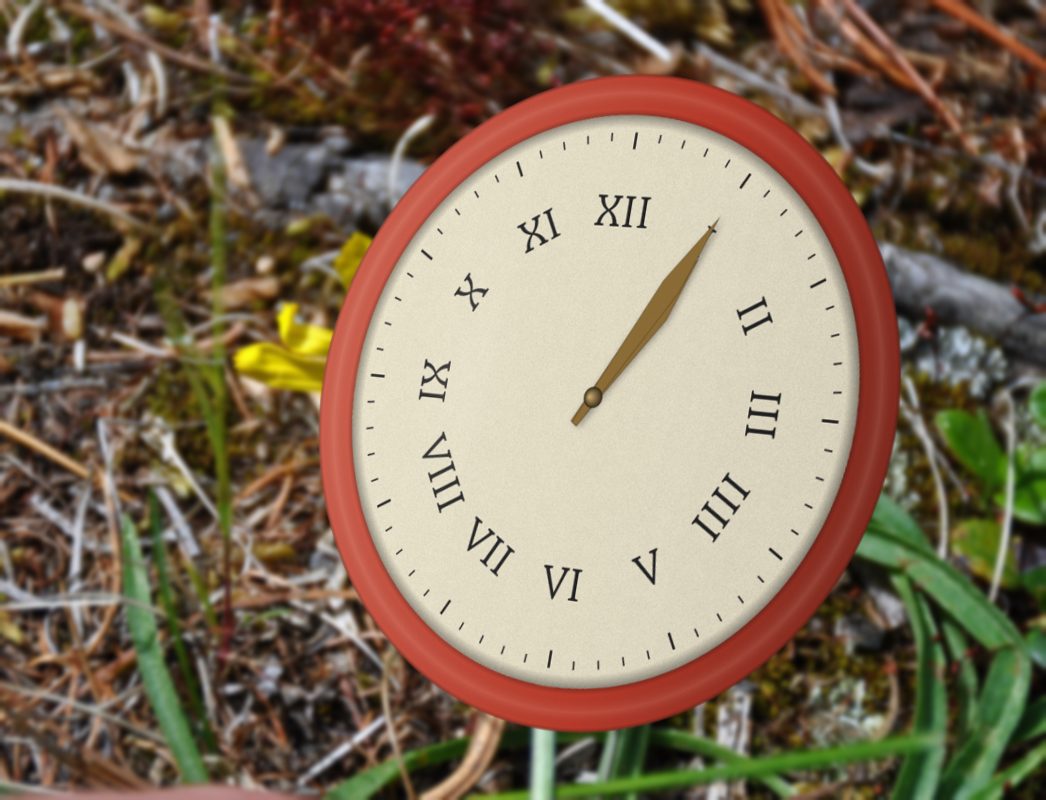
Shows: h=1 m=5
